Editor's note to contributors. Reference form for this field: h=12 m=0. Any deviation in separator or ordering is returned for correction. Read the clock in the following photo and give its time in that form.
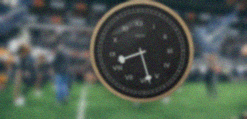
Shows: h=8 m=28
